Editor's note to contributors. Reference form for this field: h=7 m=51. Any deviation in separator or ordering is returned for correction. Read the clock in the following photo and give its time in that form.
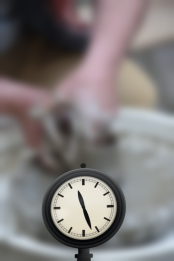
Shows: h=11 m=27
